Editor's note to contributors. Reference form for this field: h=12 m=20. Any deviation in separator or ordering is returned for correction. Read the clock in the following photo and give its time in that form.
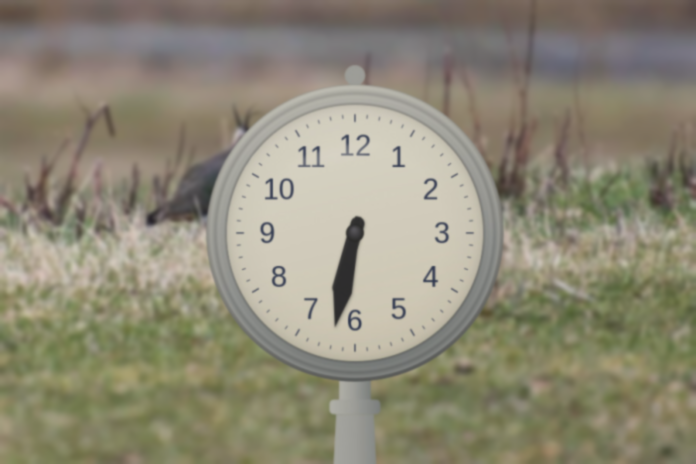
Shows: h=6 m=32
